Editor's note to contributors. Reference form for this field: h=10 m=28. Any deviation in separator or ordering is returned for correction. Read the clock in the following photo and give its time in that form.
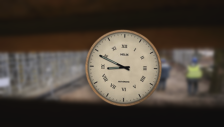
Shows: h=8 m=49
